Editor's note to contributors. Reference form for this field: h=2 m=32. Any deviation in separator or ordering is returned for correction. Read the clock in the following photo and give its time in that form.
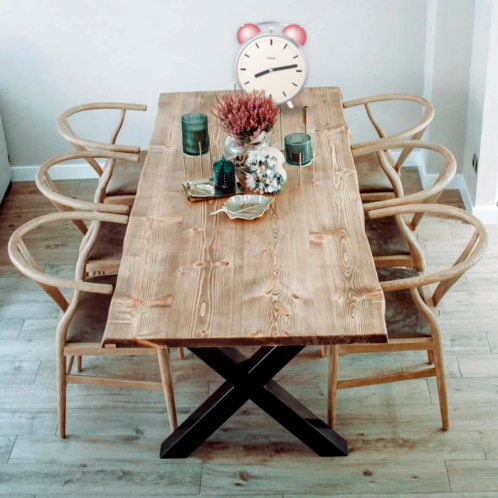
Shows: h=8 m=13
